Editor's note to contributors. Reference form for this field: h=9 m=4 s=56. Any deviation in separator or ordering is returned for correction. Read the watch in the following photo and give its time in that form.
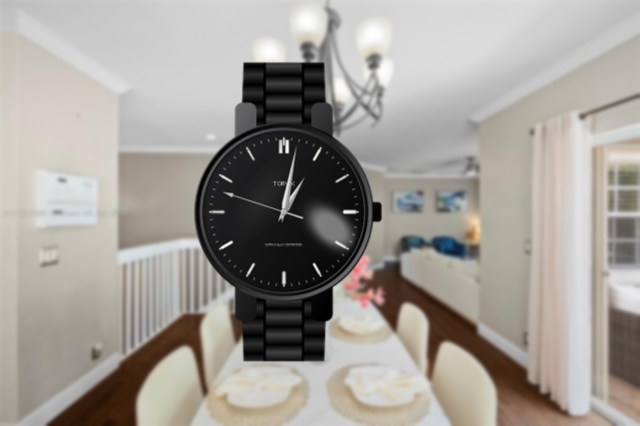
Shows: h=1 m=1 s=48
